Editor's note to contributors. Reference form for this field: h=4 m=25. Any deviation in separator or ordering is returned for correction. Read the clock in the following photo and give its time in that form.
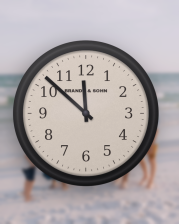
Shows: h=11 m=52
